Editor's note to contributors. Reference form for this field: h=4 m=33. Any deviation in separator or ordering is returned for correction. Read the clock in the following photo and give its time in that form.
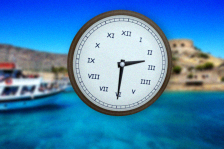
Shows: h=2 m=30
